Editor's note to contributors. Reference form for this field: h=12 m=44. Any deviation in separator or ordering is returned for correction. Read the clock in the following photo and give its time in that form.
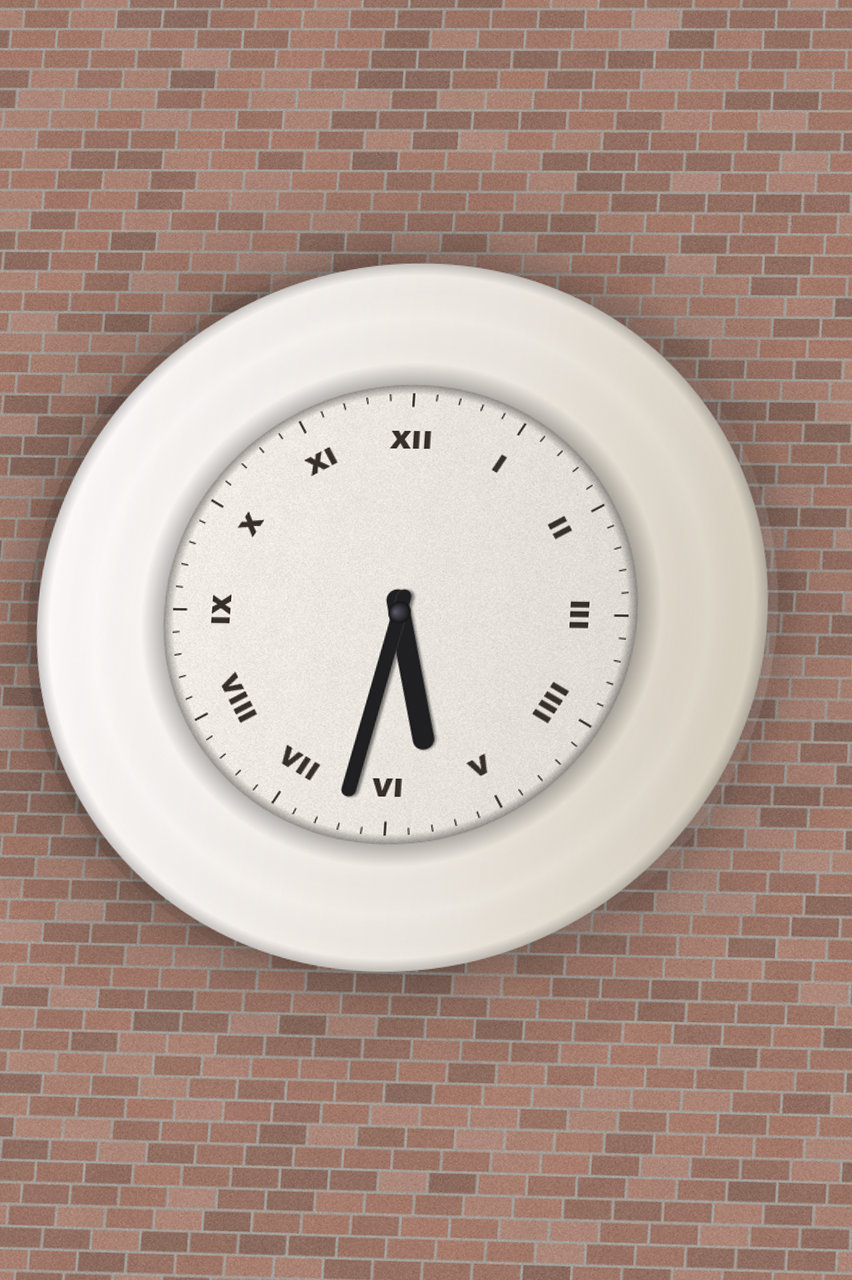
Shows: h=5 m=32
